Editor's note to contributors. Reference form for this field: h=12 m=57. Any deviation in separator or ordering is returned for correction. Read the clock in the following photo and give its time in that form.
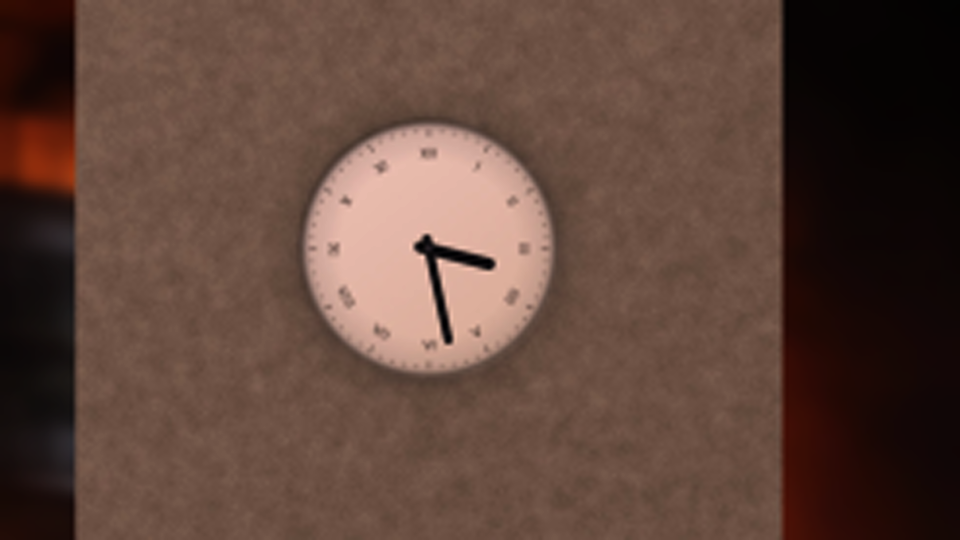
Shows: h=3 m=28
